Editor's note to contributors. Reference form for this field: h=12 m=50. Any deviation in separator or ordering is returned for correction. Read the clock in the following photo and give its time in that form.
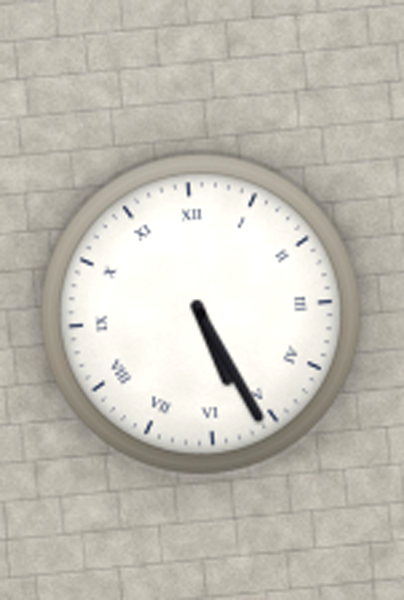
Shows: h=5 m=26
